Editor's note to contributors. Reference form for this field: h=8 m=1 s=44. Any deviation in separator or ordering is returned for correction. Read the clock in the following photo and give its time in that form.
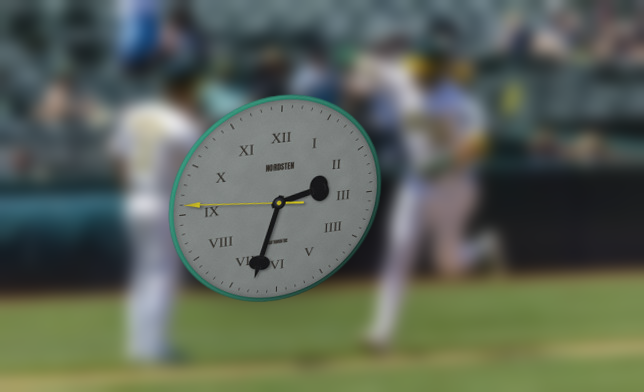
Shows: h=2 m=32 s=46
